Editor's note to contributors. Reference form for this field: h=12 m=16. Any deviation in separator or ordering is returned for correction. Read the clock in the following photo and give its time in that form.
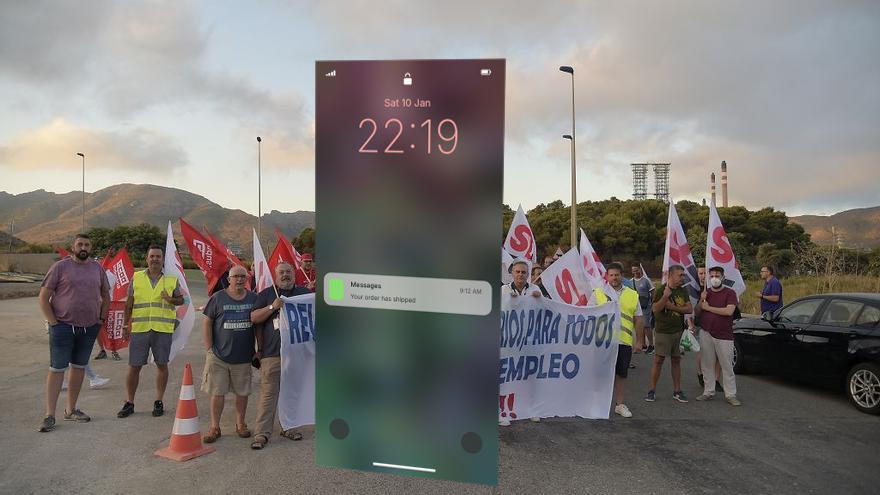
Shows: h=22 m=19
